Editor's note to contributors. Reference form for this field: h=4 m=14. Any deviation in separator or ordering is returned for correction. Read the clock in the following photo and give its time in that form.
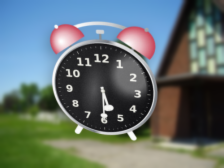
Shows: h=5 m=30
